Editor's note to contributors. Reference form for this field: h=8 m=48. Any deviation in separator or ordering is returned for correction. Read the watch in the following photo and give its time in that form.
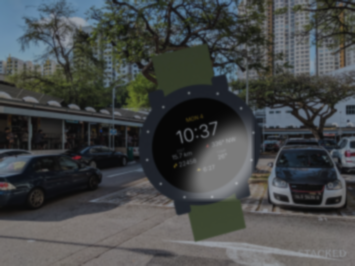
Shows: h=10 m=37
